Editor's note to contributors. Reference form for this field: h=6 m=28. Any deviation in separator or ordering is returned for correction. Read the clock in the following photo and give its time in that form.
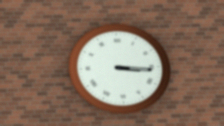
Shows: h=3 m=16
